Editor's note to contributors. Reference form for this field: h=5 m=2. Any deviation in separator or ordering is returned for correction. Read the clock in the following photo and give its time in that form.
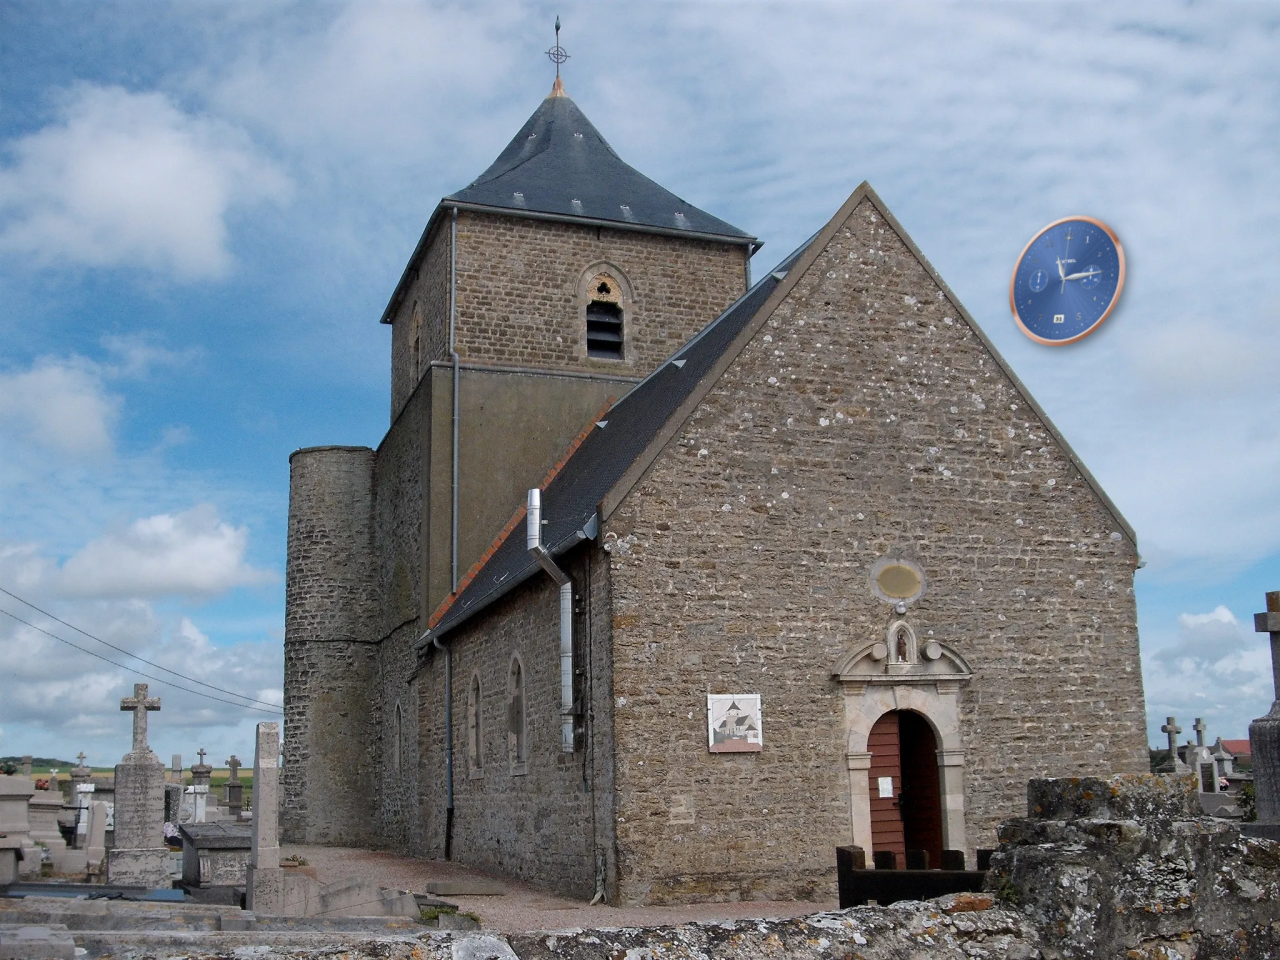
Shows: h=11 m=14
